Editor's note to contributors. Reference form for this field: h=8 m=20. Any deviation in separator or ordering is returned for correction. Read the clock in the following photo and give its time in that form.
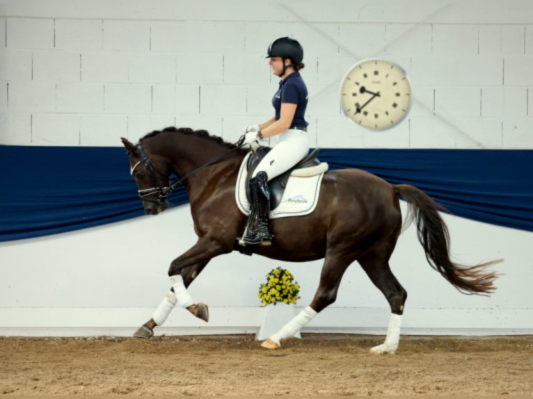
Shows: h=9 m=38
